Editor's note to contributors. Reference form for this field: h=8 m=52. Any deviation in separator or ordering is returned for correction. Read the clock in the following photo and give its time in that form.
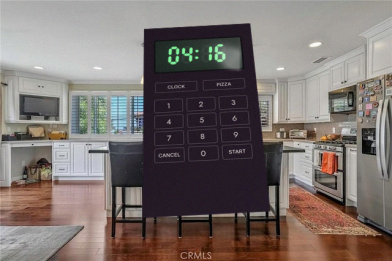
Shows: h=4 m=16
